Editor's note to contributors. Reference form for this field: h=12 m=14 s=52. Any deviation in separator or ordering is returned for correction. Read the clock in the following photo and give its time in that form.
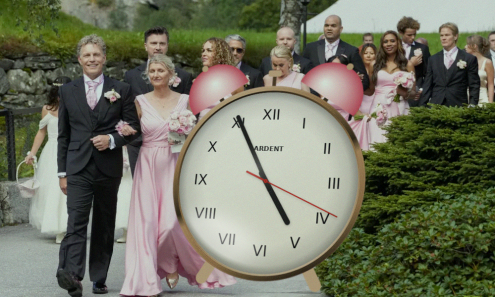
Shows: h=4 m=55 s=19
